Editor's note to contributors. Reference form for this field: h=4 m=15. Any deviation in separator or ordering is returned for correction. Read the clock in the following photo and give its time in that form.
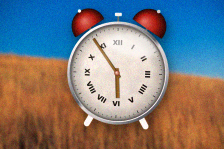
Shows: h=5 m=54
